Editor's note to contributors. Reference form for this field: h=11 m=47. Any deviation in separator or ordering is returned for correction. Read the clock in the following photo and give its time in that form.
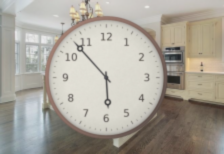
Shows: h=5 m=53
